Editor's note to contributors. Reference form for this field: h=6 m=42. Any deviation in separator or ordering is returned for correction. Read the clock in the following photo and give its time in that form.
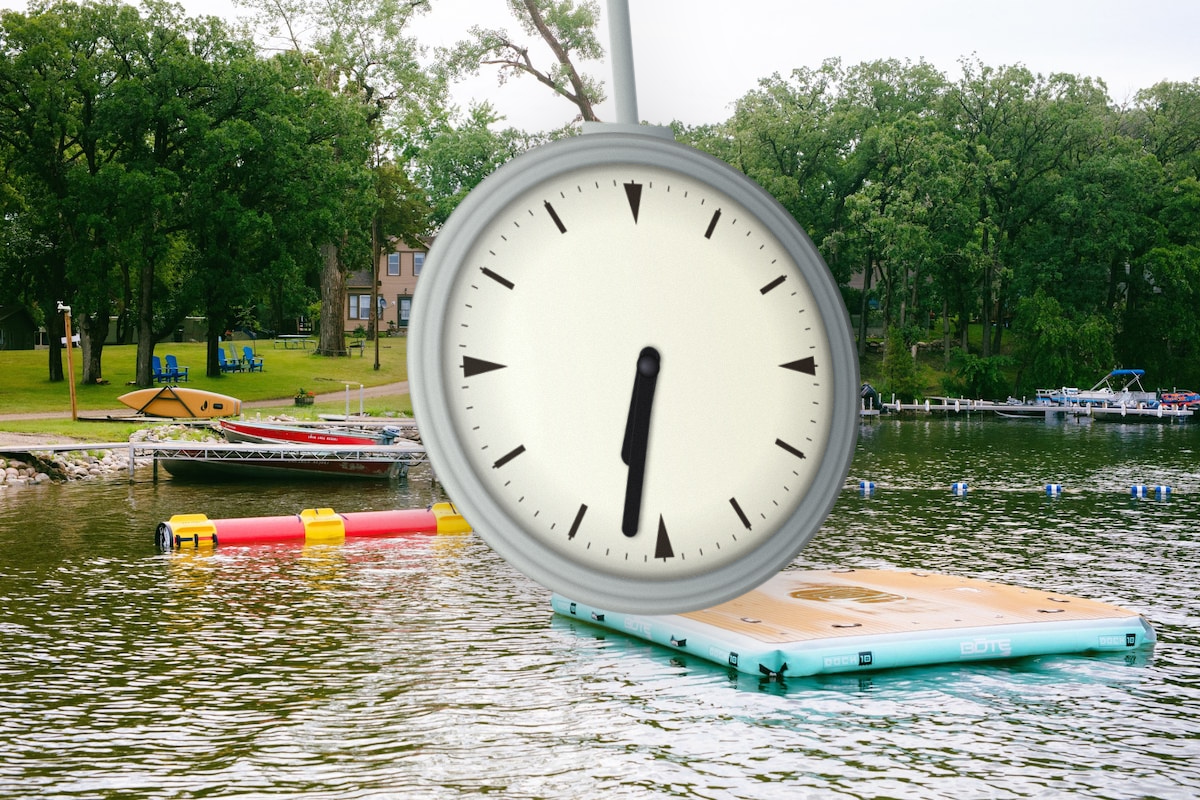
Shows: h=6 m=32
